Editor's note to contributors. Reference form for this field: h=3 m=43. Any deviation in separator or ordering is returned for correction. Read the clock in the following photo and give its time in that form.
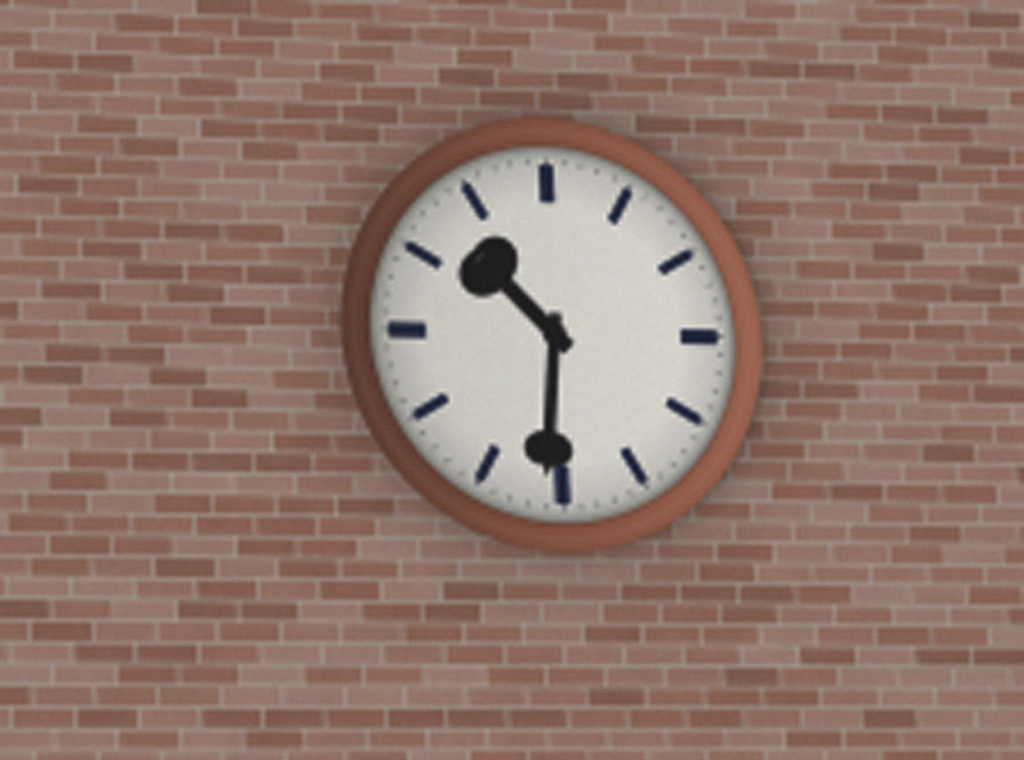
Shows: h=10 m=31
